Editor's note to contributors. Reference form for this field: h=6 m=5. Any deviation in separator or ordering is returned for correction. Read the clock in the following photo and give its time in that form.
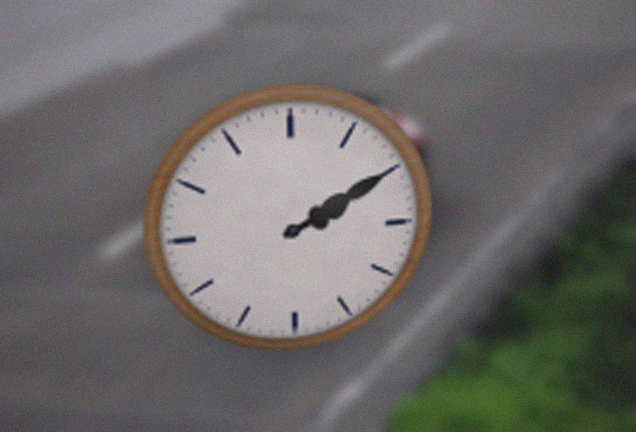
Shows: h=2 m=10
